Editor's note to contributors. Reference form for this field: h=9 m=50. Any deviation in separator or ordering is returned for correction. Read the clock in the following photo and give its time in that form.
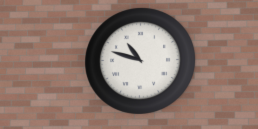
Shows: h=10 m=48
